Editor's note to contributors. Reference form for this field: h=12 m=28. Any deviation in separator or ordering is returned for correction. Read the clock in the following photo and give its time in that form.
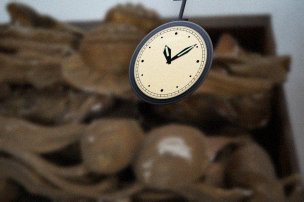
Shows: h=11 m=9
